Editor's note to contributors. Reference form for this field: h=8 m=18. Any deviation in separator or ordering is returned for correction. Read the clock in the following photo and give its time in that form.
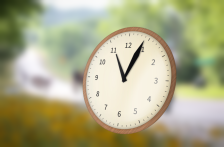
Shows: h=11 m=4
